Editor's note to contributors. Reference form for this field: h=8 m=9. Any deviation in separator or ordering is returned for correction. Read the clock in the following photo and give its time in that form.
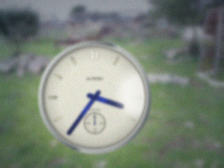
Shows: h=3 m=36
